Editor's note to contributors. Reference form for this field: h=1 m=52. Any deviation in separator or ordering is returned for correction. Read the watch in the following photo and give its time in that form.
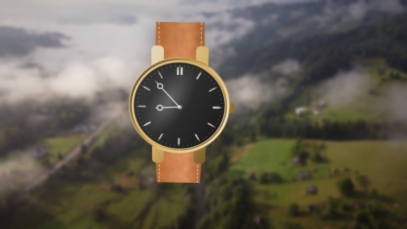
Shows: h=8 m=53
